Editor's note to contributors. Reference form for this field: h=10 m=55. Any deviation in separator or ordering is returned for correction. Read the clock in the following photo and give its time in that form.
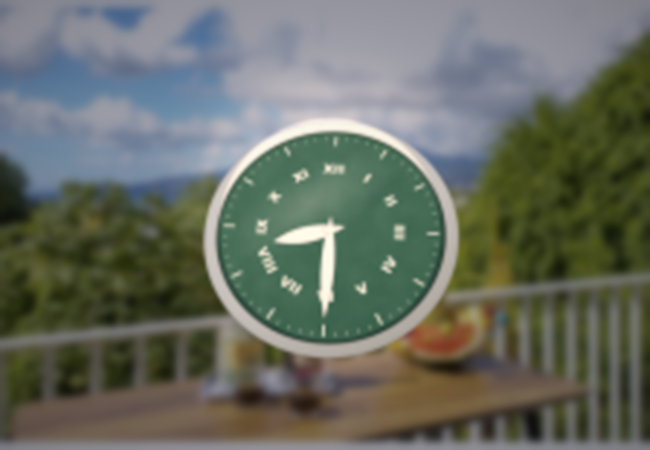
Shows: h=8 m=30
